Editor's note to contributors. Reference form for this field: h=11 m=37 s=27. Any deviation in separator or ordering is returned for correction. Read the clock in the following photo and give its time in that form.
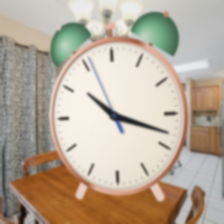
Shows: h=10 m=17 s=56
